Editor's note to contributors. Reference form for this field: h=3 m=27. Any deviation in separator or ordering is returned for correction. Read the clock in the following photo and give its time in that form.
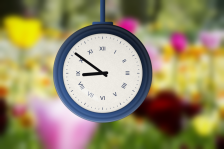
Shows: h=8 m=51
